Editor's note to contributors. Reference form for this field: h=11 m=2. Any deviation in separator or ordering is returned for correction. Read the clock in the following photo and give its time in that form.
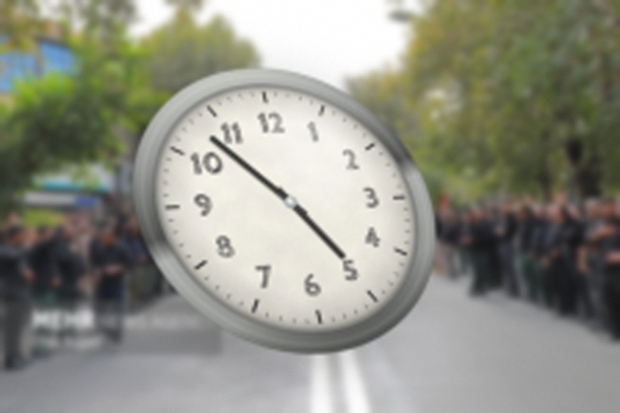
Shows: h=4 m=53
